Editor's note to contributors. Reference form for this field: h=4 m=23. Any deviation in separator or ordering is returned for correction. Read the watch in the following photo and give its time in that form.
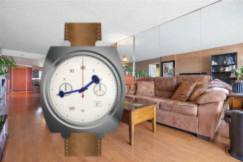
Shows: h=1 m=43
